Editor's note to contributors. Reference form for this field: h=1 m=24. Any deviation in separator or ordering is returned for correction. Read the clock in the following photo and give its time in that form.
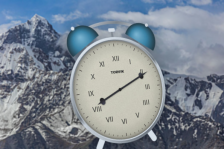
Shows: h=8 m=11
